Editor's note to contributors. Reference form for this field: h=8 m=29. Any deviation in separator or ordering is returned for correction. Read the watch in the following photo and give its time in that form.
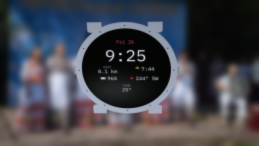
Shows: h=9 m=25
